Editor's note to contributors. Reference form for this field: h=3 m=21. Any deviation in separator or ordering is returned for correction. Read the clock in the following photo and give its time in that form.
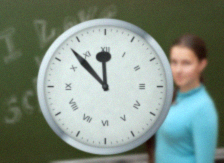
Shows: h=11 m=53
